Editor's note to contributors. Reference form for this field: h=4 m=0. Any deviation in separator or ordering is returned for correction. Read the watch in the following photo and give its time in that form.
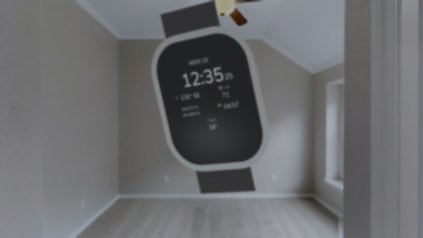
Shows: h=12 m=35
